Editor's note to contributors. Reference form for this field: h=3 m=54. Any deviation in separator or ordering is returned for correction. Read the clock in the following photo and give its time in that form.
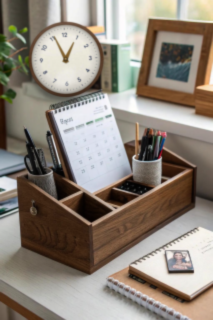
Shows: h=12 m=56
